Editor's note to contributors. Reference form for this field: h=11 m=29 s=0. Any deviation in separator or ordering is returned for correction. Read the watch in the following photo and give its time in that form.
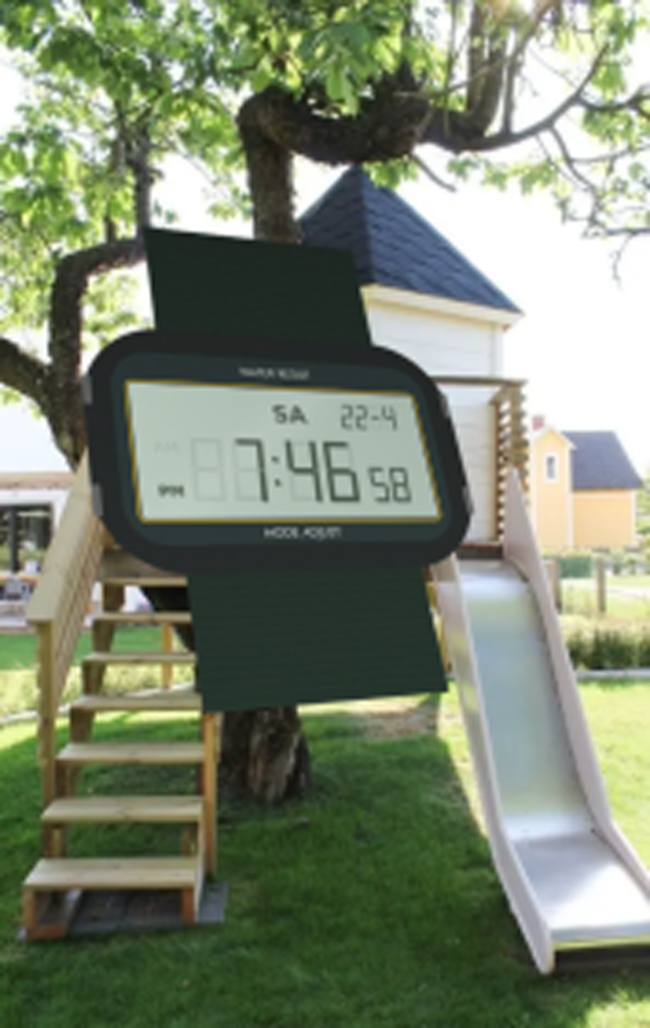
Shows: h=7 m=46 s=58
